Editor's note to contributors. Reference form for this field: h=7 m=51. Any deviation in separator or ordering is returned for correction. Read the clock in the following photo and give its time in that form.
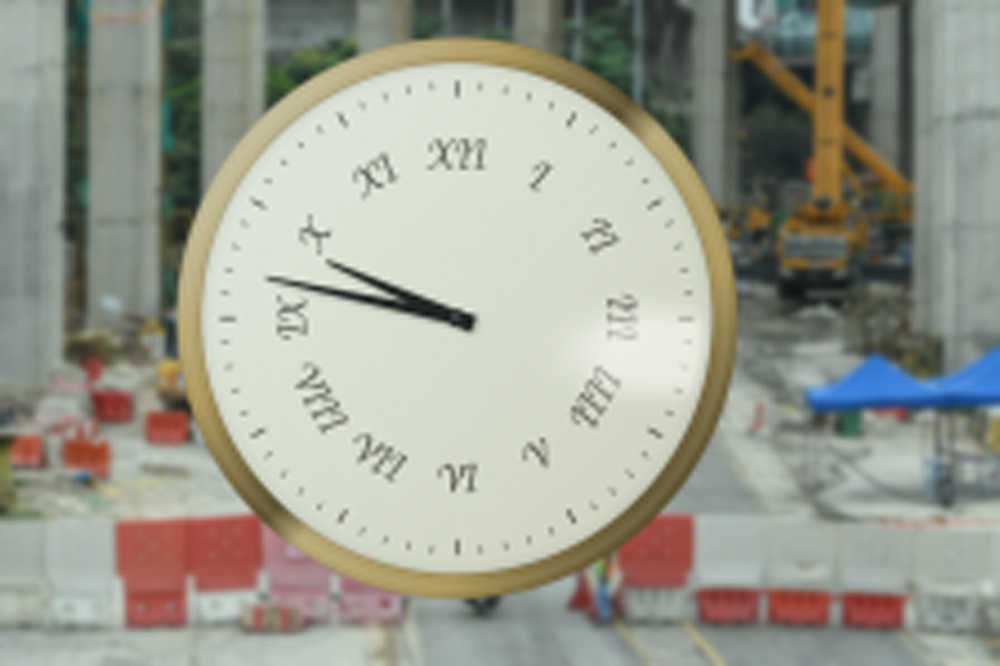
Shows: h=9 m=47
